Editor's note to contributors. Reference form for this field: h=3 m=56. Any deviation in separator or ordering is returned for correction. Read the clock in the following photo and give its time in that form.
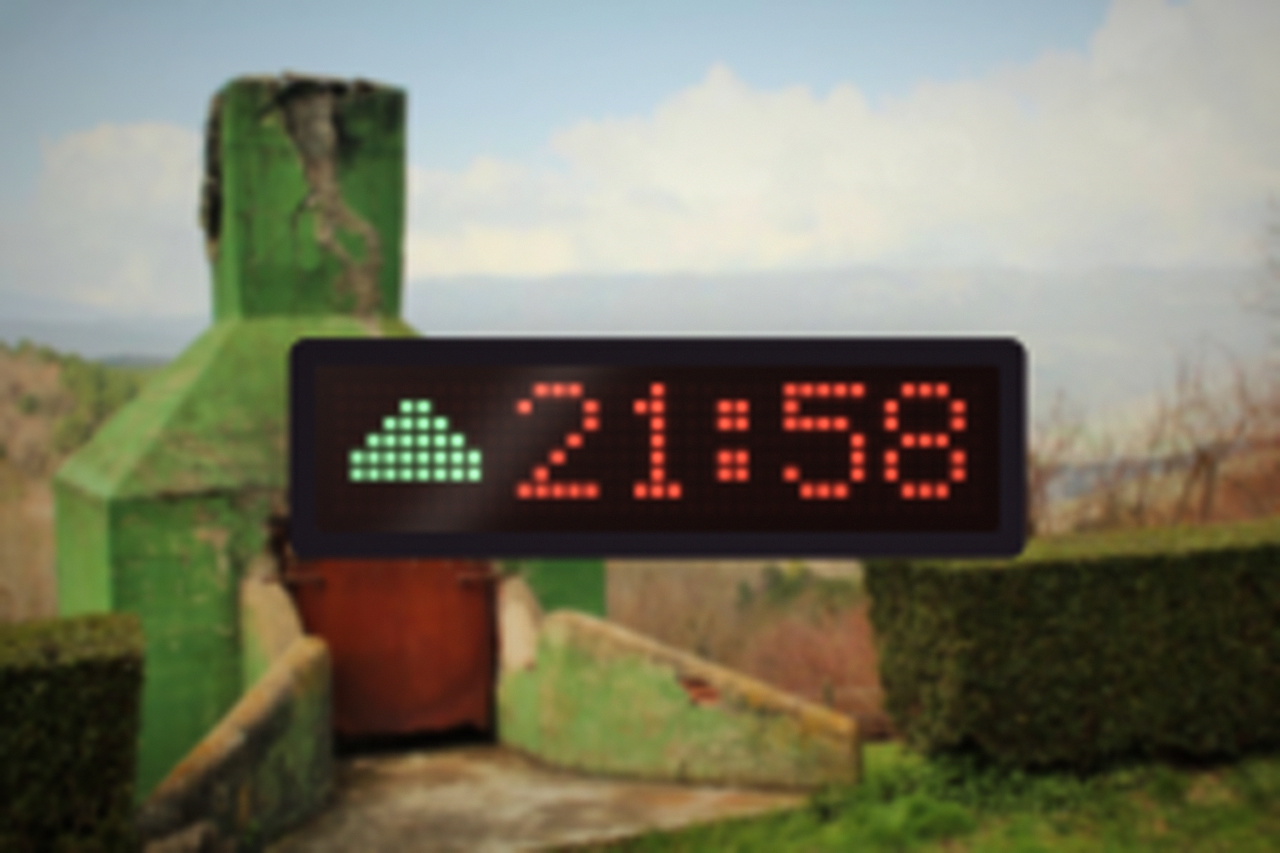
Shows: h=21 m=58
